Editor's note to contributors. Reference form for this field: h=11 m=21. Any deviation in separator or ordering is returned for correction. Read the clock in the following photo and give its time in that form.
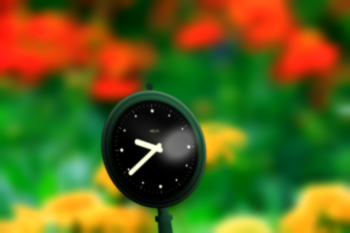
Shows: h=9 m=39
